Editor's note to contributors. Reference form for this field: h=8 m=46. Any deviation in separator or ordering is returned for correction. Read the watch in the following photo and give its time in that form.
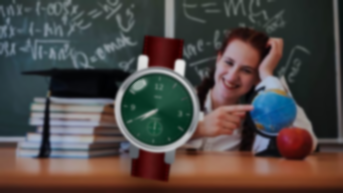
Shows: h=7 m=40
